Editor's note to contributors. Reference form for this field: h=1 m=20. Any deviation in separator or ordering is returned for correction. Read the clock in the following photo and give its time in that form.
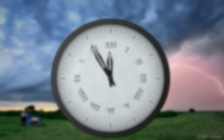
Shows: h=11 m=55
